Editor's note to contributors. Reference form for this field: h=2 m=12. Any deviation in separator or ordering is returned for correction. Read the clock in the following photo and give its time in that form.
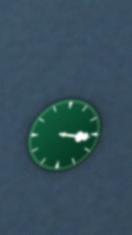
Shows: h=3 m=16
